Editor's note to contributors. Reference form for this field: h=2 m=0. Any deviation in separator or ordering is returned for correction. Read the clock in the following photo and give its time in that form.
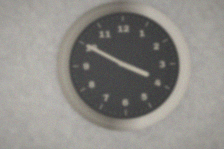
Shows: h=3 m=50
